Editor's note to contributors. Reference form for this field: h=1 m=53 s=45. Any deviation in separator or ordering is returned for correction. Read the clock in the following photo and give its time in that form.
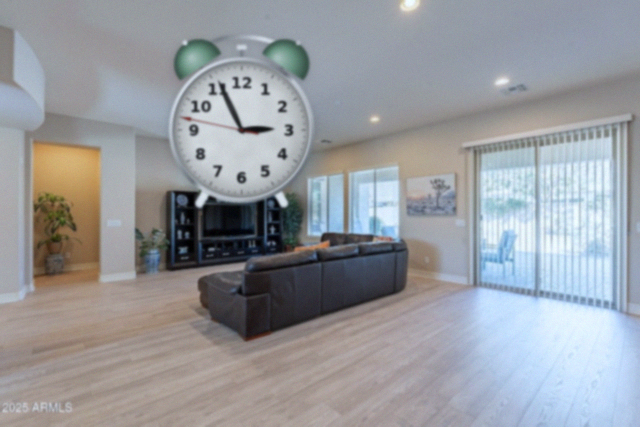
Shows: h=2 m=55 s=47
